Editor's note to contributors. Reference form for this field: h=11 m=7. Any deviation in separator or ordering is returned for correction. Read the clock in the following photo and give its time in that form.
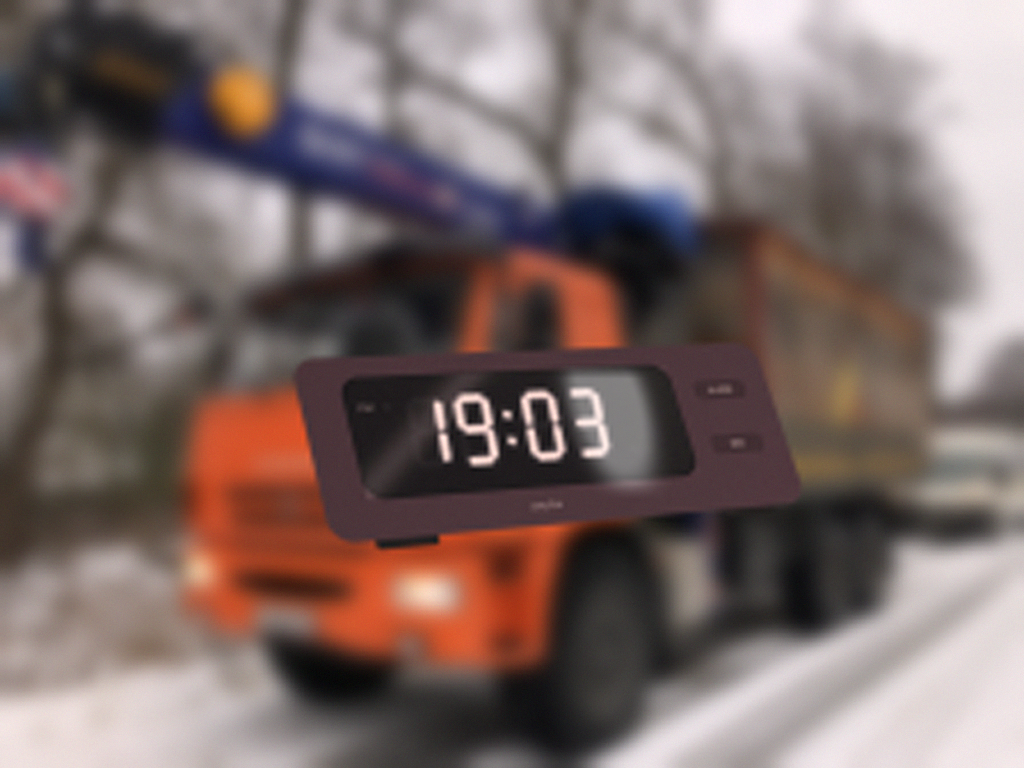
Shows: h=19 m=3
